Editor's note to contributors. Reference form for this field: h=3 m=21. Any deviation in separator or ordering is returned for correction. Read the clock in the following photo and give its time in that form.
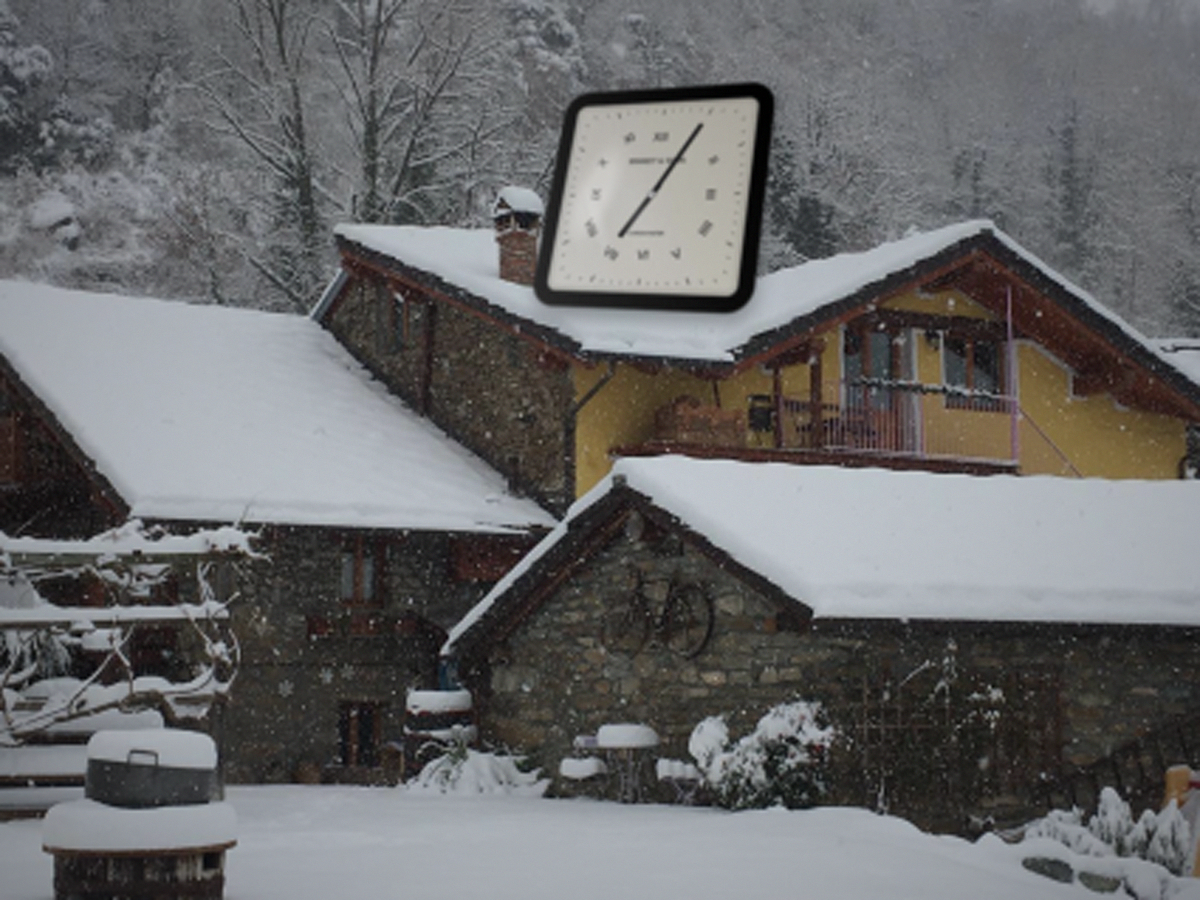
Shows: h=7 m=5
